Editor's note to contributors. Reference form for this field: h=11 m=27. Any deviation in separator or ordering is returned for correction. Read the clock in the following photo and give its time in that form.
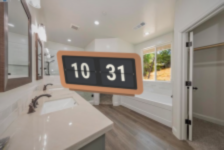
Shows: h=10 m=31
